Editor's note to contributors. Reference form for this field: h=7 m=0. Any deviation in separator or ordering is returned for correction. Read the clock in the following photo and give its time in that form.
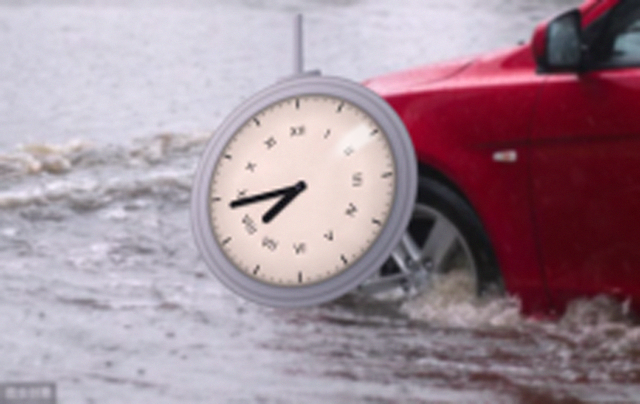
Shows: h=7 m=44
